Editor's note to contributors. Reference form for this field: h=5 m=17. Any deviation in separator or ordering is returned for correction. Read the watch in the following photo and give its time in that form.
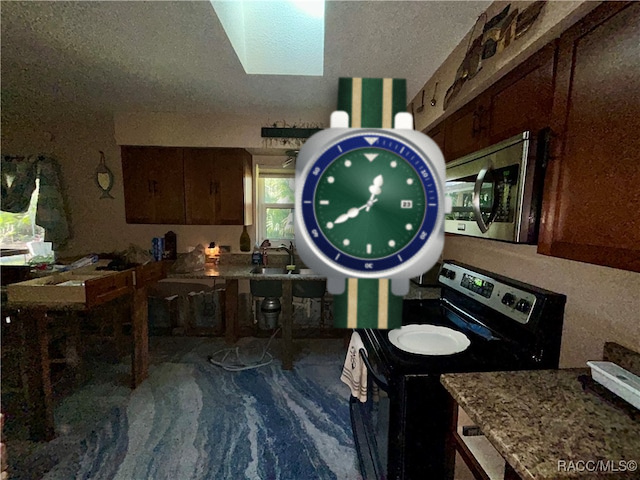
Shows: h=12 m=40
